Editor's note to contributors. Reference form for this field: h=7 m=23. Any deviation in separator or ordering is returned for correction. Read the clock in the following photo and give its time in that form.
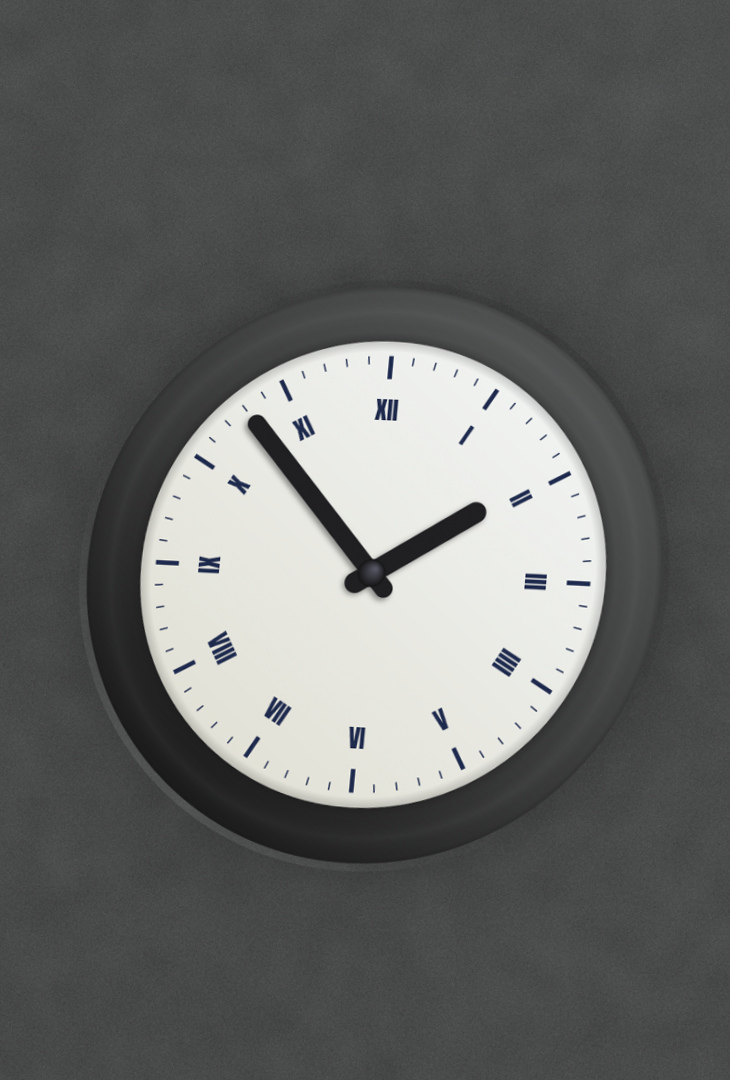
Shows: h=1 m=53
